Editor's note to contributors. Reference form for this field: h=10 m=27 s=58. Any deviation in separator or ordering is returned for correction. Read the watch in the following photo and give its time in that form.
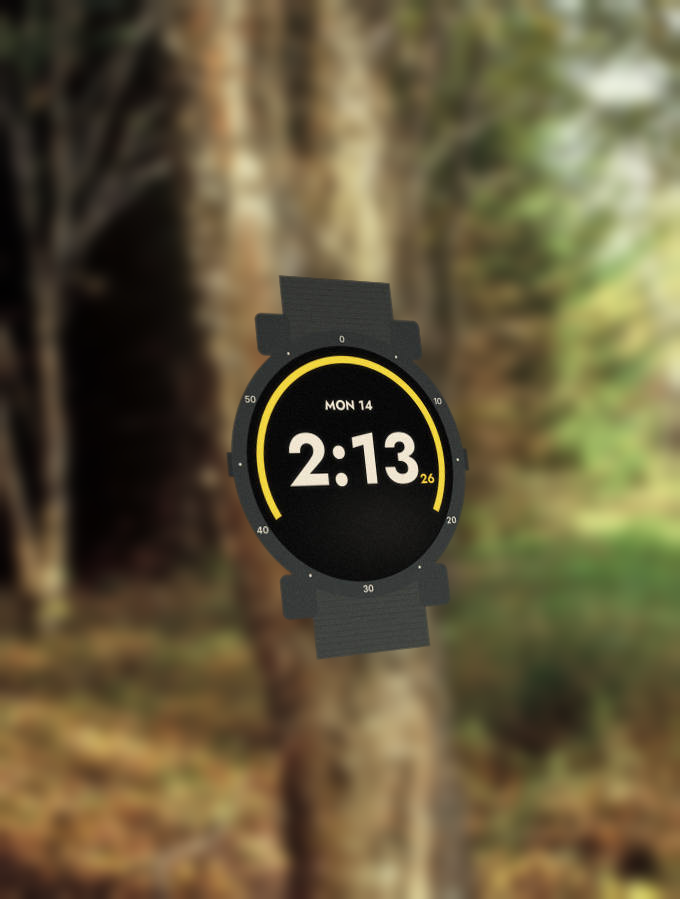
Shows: h=2 m=13 s=26
